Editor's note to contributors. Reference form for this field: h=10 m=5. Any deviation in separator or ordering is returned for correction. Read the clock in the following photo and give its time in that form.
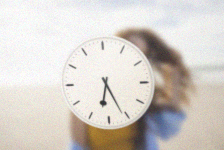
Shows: h=6 m=26
